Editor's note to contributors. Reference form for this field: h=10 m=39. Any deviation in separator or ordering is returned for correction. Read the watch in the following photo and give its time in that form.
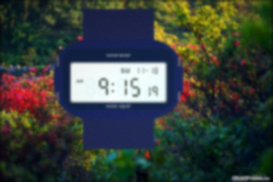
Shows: h=9 m=15
